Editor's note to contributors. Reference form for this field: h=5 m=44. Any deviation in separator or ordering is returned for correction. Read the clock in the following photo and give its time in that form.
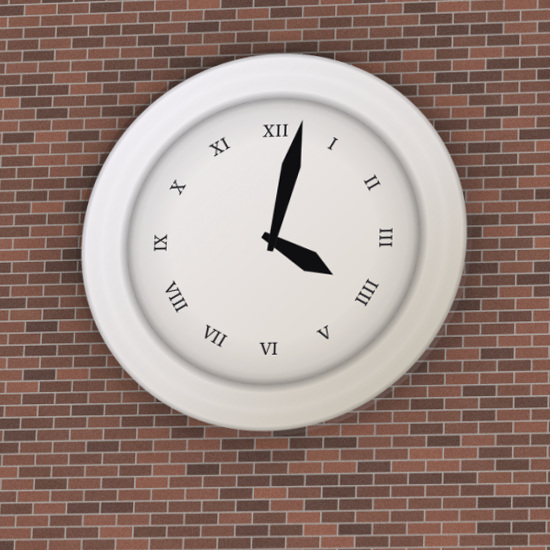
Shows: h=4 m=2
